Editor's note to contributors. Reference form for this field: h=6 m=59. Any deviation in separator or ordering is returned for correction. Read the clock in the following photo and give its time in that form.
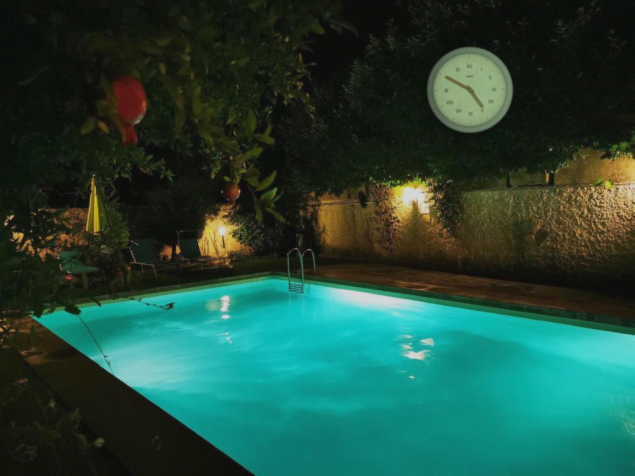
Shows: h=4 m=50
